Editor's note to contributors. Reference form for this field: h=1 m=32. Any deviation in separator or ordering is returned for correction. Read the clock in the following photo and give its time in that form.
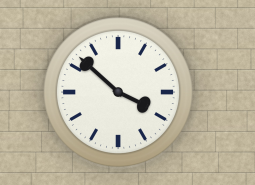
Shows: h=3 m=52
